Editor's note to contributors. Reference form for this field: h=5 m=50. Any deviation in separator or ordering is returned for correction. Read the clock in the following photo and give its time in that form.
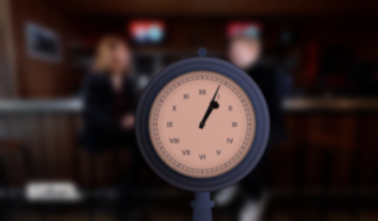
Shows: h=1 m=4
